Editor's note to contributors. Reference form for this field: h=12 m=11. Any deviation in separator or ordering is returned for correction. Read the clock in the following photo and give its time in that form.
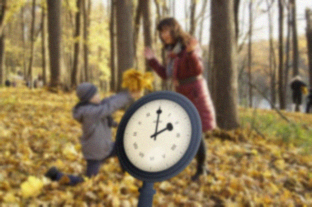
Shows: h=2 m=0
